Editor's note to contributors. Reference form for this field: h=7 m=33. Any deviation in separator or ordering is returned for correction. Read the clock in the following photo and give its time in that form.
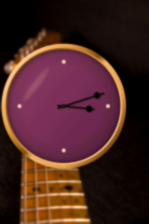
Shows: h=3 m=12
